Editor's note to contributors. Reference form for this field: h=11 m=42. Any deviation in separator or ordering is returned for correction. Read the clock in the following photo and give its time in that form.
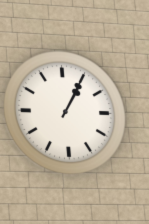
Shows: h=1 m=5
